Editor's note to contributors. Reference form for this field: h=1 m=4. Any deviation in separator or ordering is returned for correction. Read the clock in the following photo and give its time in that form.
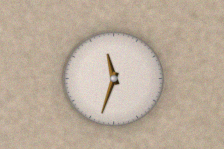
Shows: h=11 m=33
